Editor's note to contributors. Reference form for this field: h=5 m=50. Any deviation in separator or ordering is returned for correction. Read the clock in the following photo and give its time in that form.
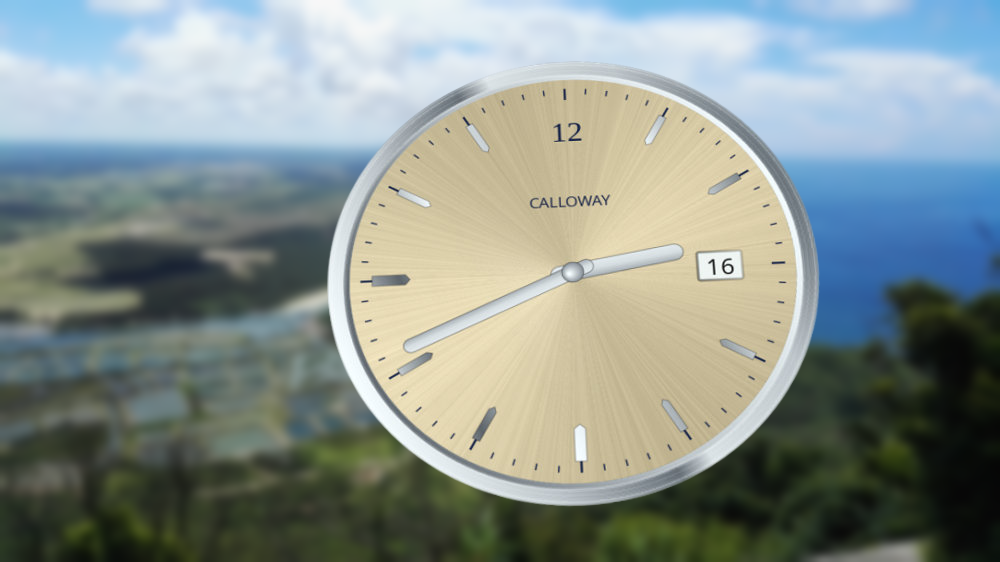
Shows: h=2 m=41
